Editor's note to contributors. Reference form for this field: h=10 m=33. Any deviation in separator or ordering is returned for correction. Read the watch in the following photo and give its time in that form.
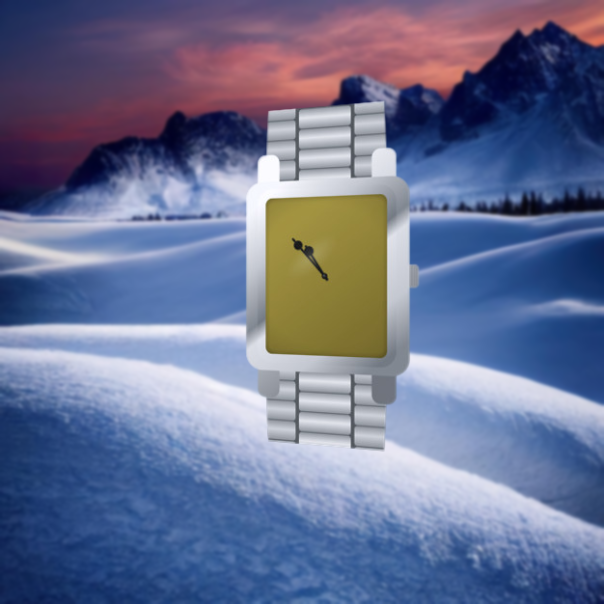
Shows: h=10 m=53
